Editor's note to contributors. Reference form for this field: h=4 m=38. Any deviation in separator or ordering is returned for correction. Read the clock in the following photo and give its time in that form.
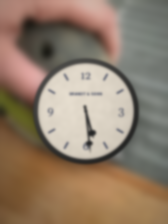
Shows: h=5 m=29
